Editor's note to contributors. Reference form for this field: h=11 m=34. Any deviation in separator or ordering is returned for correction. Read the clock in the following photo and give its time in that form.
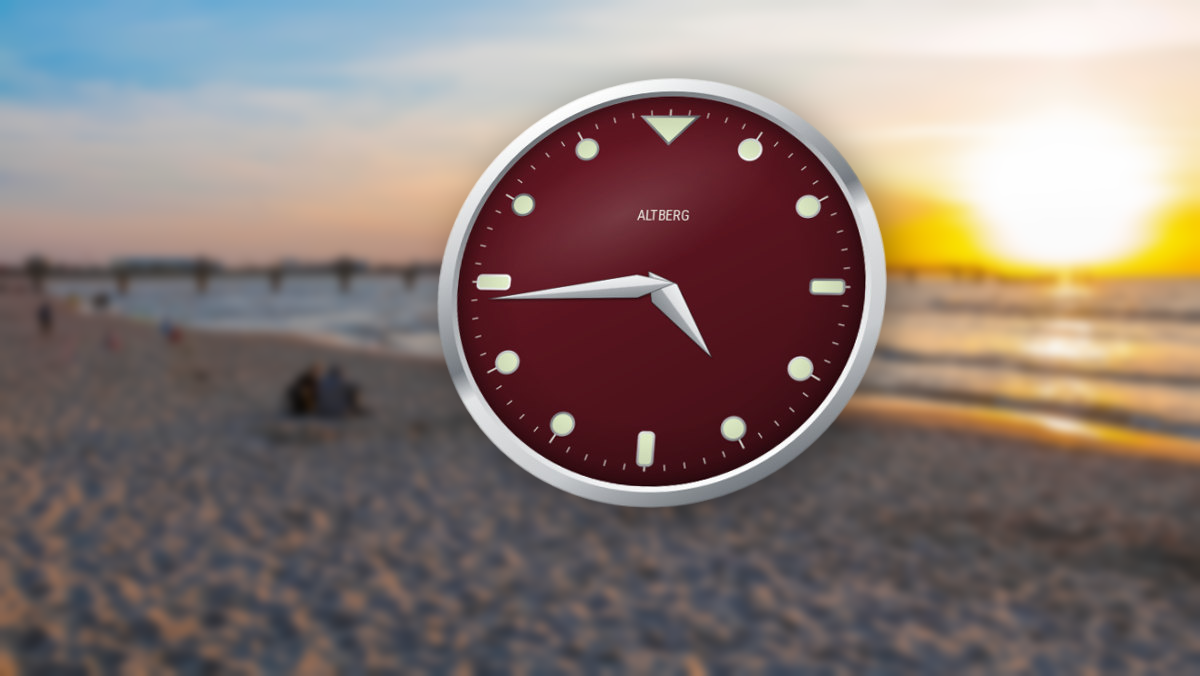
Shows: h=4 m=44
